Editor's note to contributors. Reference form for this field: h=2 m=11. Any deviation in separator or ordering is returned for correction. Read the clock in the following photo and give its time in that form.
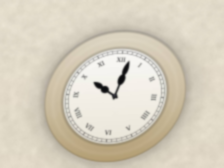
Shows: h=10 m=2
